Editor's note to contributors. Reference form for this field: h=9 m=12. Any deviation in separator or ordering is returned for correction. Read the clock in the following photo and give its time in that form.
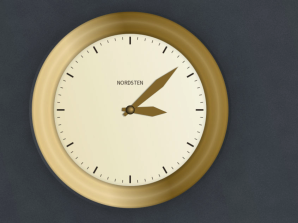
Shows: h=3 m=8
